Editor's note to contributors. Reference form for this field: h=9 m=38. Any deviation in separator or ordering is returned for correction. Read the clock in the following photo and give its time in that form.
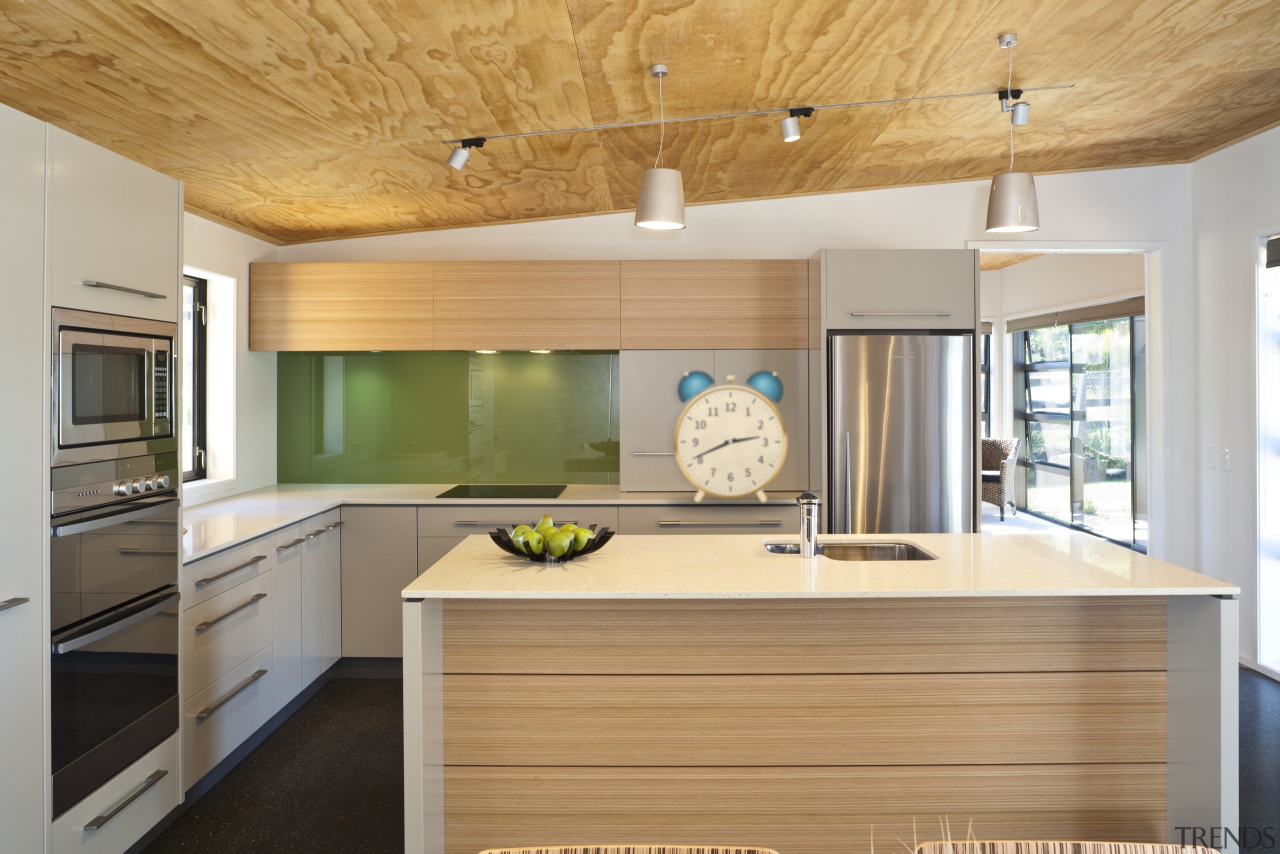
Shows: h=2 m=41
